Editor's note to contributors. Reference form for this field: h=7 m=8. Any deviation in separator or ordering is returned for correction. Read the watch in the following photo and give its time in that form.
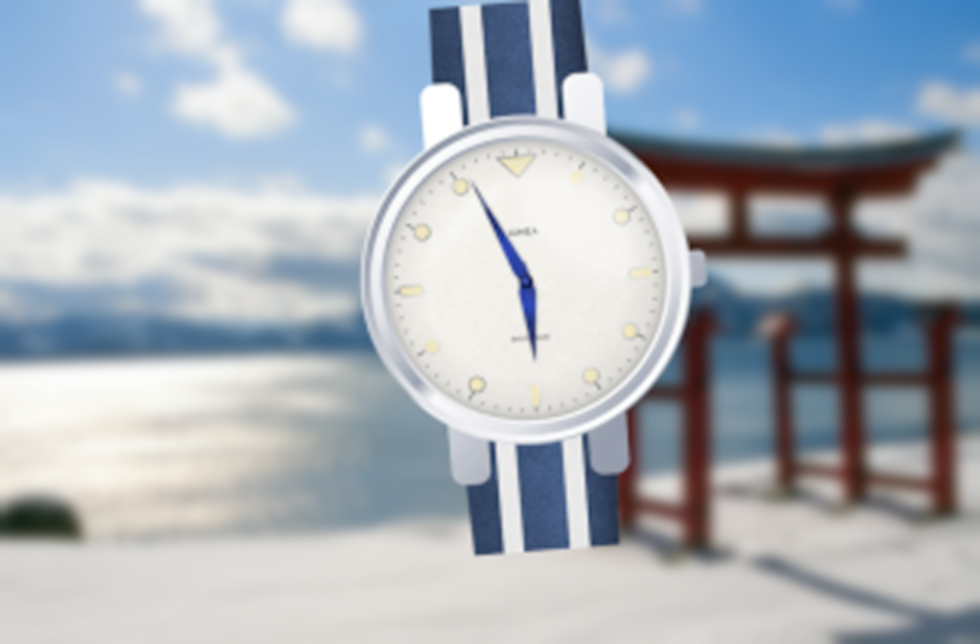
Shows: h=5 m=56
